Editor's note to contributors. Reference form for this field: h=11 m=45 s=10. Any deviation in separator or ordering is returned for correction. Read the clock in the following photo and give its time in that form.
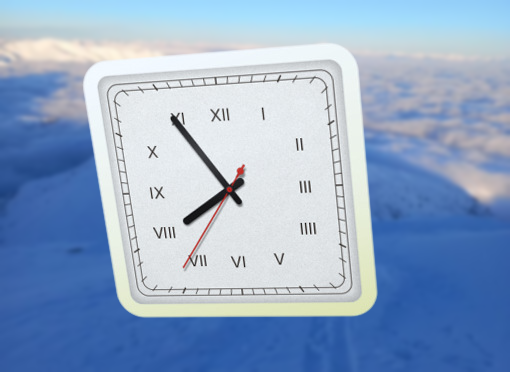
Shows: h=7 m=54 s=36
